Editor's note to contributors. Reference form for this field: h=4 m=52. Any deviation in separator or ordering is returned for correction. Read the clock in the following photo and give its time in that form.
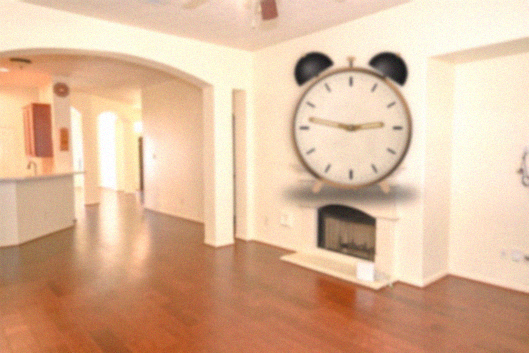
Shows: h=2 m=47
